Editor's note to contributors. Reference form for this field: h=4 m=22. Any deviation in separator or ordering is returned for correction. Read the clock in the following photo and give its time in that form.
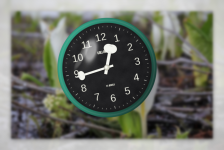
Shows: h=12 m=44
